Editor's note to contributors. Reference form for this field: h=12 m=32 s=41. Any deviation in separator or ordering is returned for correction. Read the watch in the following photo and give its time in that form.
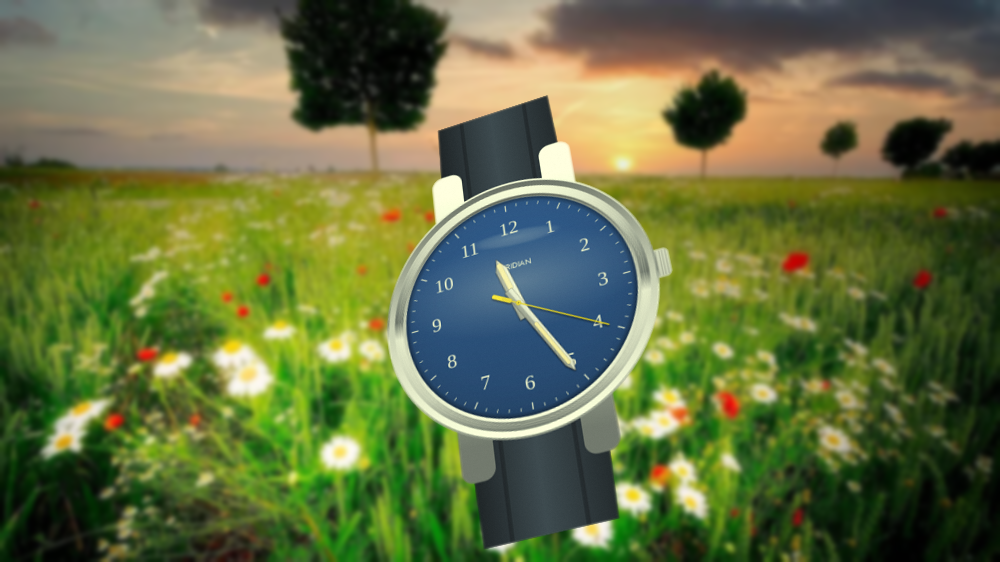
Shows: h=11 m=25 s=20
